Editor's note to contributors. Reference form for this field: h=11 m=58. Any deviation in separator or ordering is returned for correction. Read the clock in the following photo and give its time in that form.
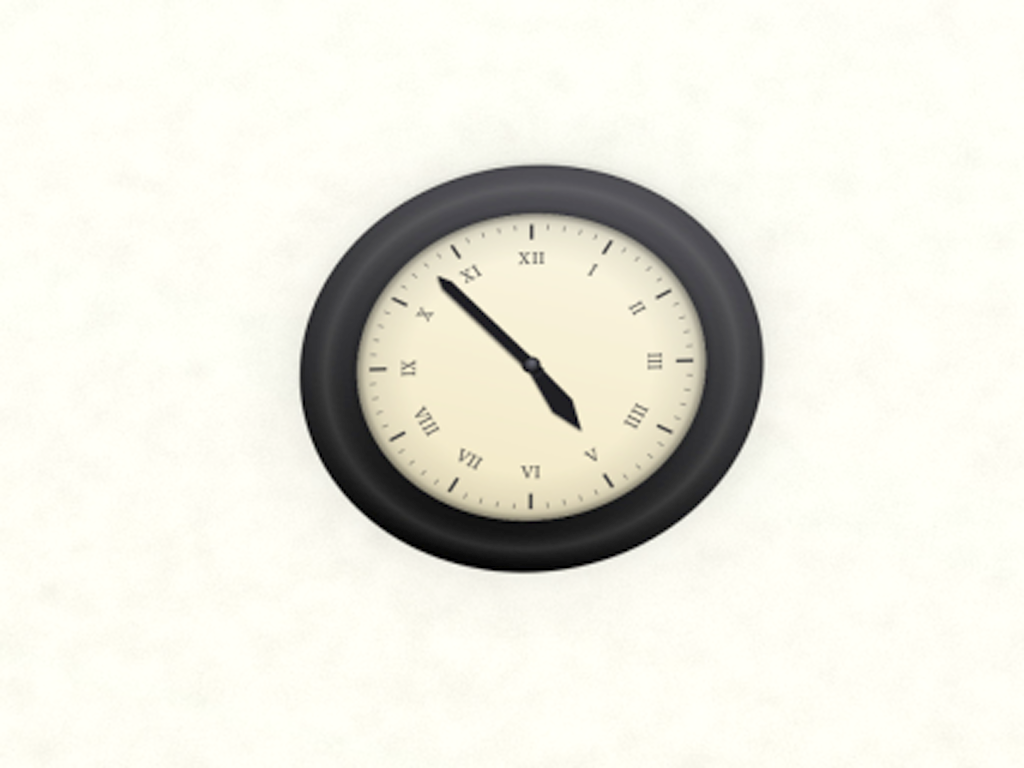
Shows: h=4 m=53
